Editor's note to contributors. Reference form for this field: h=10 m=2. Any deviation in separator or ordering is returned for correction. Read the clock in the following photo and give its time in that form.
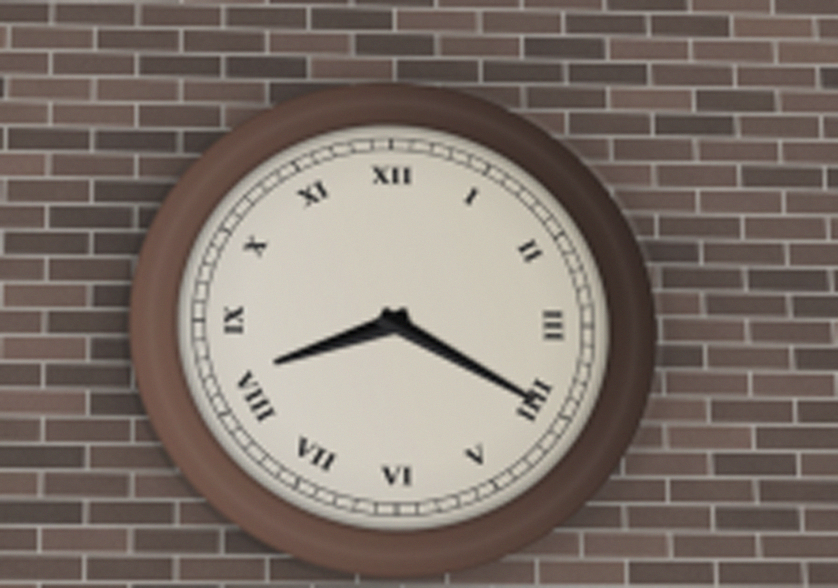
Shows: h=8 m=20
